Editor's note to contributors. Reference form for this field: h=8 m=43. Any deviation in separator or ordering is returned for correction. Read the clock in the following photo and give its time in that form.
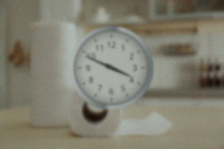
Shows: h=3 m=49
